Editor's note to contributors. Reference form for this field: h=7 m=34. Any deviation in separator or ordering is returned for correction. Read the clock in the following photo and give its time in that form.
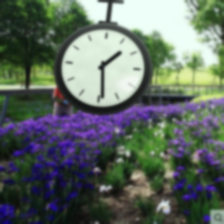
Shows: h=1 m=29
